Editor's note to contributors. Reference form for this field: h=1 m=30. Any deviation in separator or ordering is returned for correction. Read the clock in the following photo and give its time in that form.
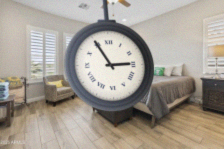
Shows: h=2 m=55
